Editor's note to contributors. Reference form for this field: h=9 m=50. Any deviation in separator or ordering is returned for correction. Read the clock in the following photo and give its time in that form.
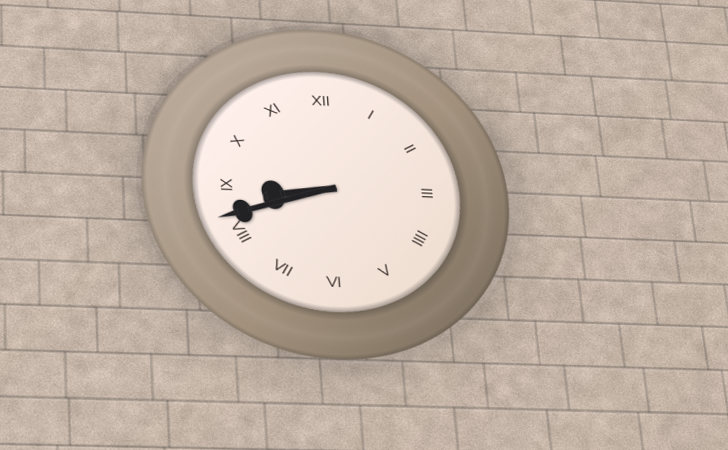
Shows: h=8 m=42
